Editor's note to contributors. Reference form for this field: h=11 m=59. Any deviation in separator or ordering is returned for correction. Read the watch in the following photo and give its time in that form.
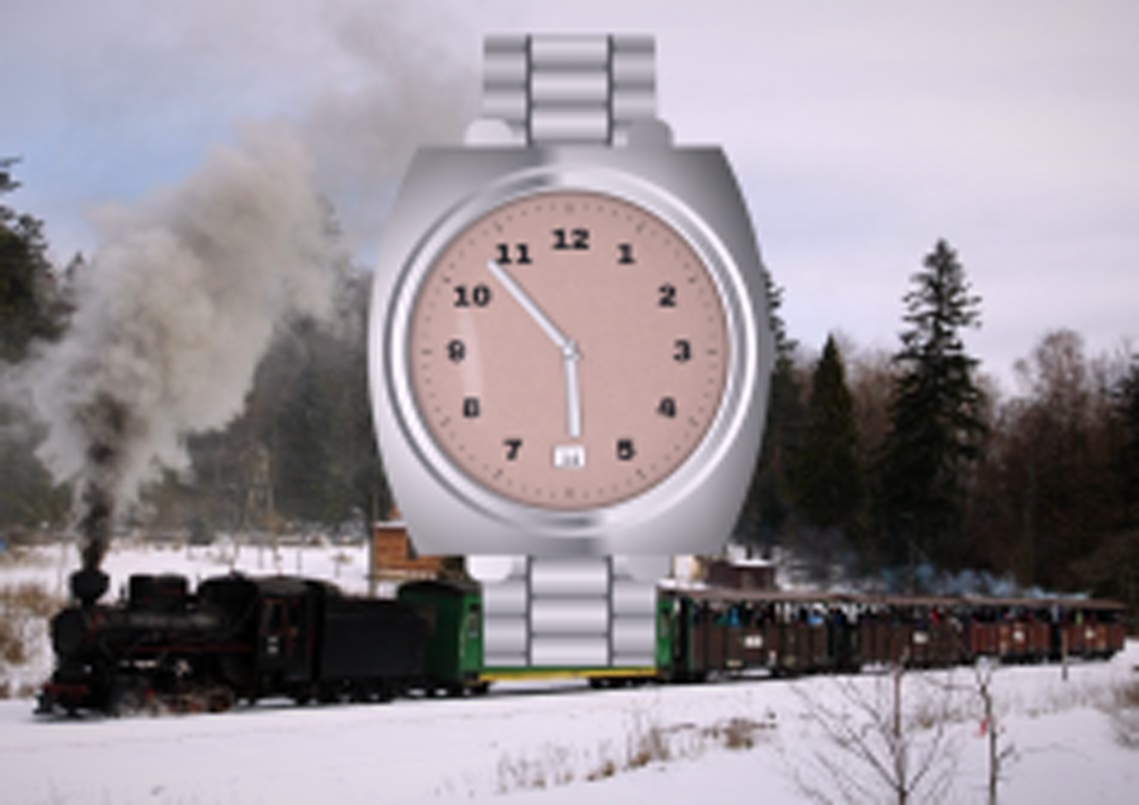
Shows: h=5 m=53
